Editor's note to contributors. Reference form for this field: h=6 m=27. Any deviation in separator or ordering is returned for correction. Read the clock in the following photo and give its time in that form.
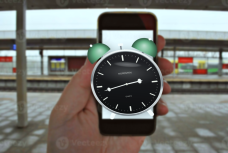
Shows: h=2 m=43
